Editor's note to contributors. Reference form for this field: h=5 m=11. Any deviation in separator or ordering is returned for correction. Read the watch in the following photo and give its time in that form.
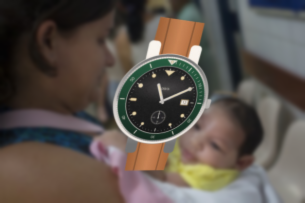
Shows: h=11 m=10
